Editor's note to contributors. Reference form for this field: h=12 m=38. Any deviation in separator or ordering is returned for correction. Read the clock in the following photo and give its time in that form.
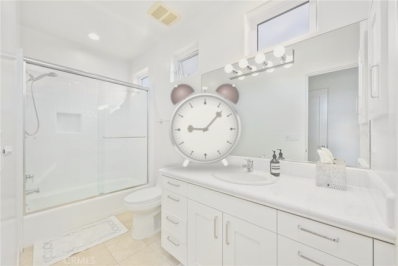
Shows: h=9 m=7
